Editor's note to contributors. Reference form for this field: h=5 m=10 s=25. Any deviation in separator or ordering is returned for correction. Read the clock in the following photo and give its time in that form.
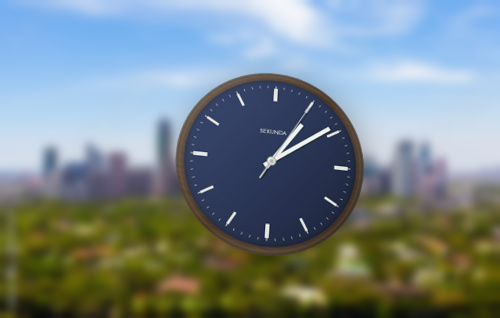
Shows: h=1 m=9 s=5
